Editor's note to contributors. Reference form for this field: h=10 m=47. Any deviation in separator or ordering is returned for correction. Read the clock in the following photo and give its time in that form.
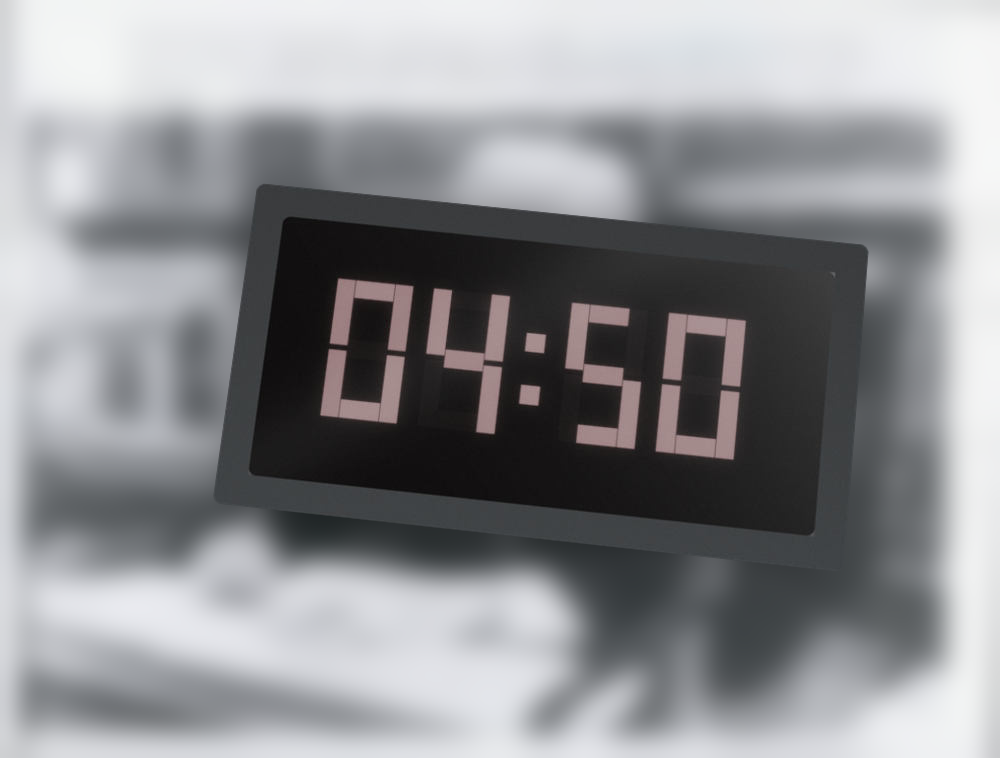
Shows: h=4 m=50
